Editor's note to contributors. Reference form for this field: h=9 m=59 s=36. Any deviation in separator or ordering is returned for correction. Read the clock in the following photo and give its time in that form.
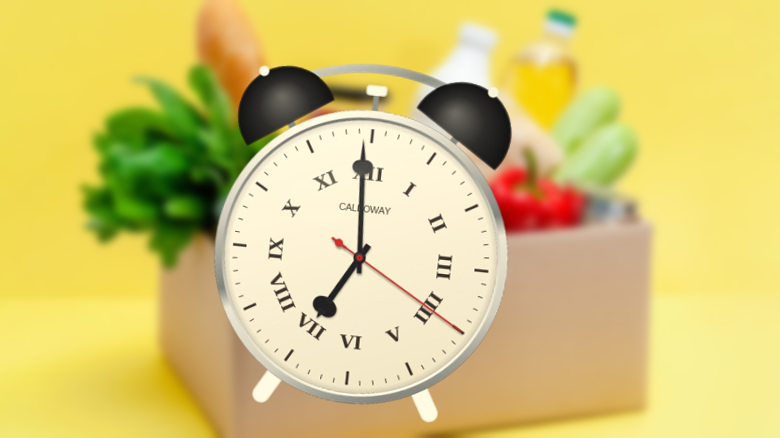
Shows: h=6 m=59 s=20
